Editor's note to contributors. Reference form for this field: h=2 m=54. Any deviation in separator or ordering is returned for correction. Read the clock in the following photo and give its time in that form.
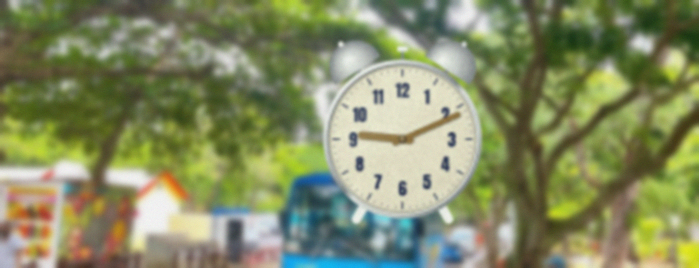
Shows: h=9 m=11
